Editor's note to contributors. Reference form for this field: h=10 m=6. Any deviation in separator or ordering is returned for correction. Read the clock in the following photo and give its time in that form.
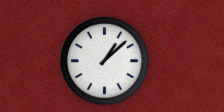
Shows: h=1 m=8
